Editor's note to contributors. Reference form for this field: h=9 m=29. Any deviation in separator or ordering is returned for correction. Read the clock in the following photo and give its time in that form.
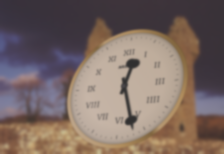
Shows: h=12 m=27
